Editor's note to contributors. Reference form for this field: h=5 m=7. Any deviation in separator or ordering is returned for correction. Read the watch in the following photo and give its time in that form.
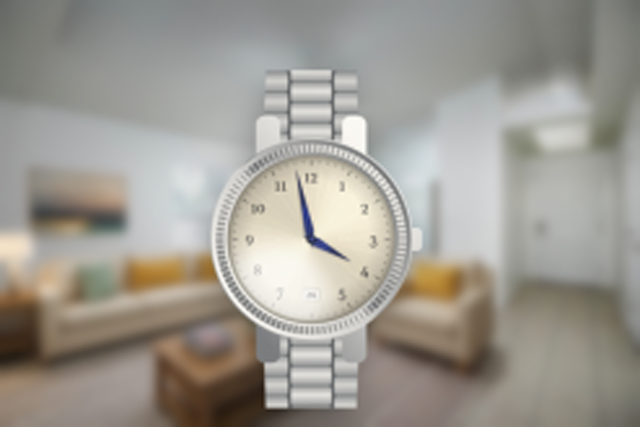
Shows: h=3 m=58
